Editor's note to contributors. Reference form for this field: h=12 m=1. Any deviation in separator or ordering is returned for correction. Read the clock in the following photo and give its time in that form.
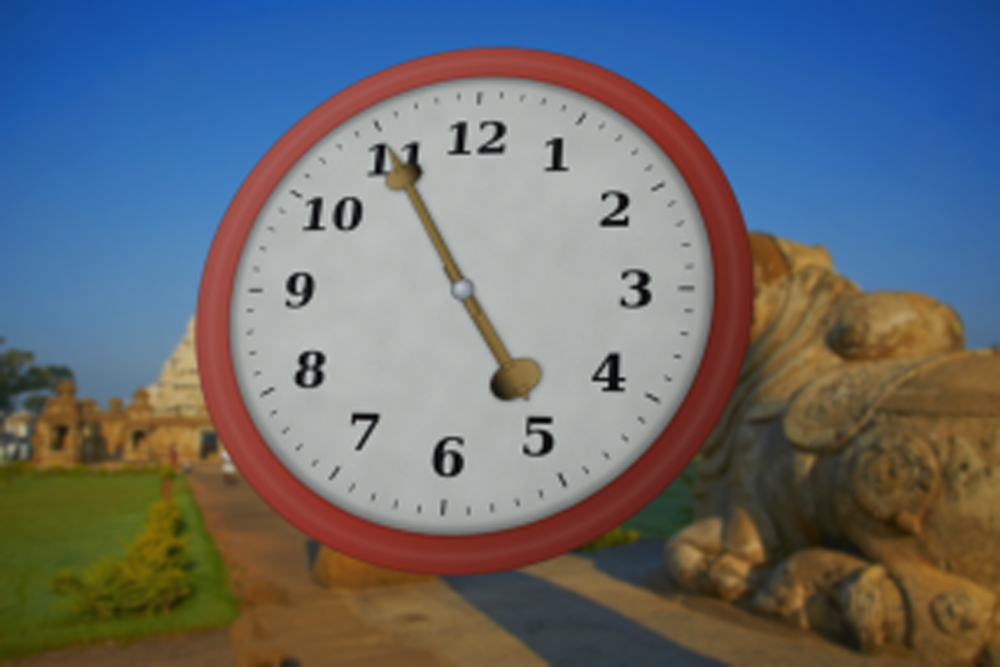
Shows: h=4 m=55
